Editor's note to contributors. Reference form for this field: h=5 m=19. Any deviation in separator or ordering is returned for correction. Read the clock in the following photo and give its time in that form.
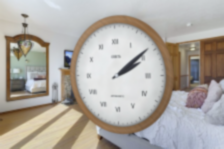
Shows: h=2 m=9
